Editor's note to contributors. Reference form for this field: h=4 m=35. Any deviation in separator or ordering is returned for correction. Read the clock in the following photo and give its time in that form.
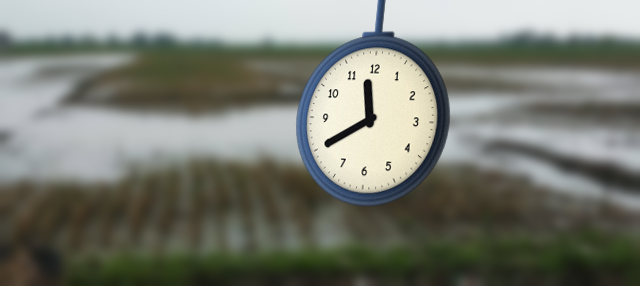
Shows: h=11 m=40
